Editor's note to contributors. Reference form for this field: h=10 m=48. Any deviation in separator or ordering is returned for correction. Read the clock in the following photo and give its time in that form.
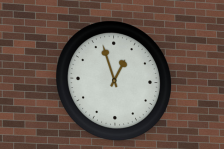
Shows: h=12 m=57
